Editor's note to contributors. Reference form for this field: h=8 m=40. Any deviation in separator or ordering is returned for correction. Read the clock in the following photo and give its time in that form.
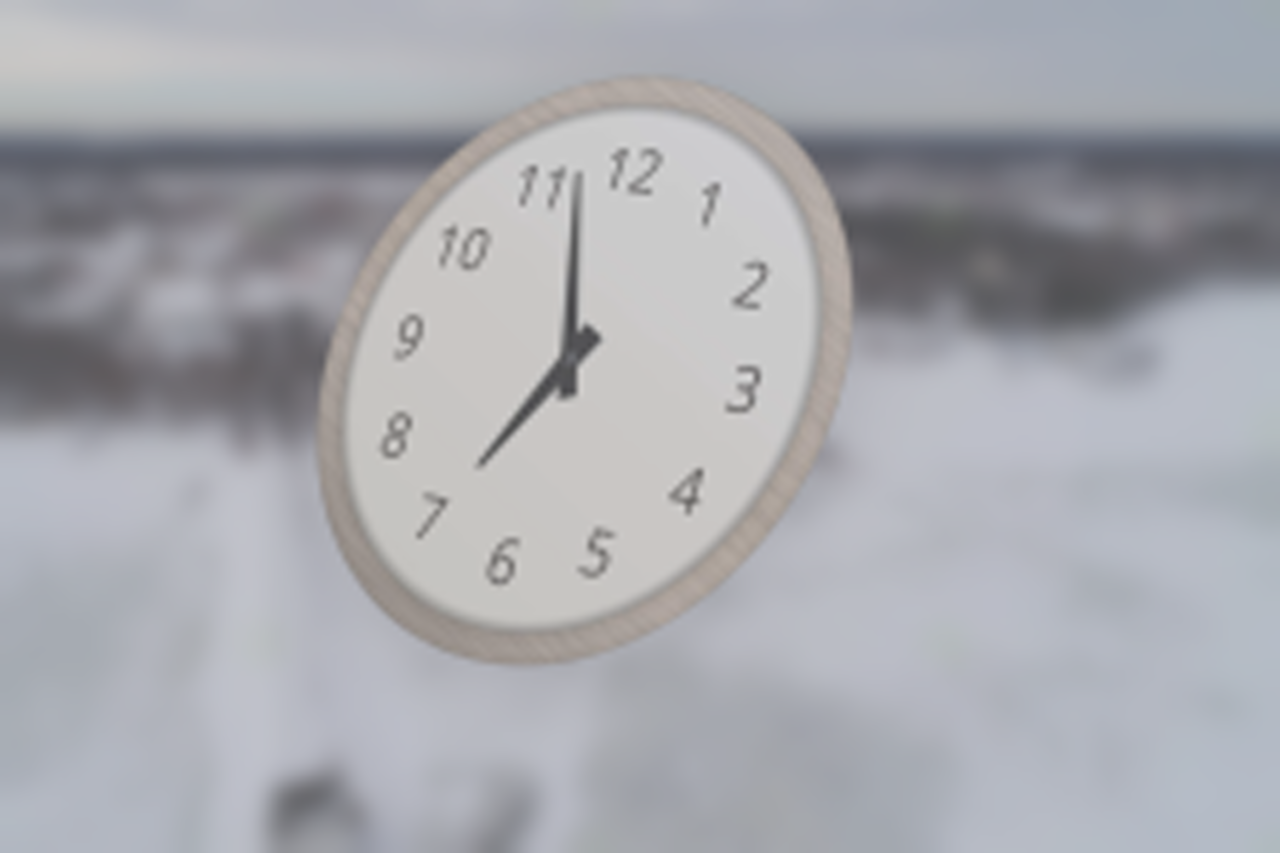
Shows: h=6 m=57
